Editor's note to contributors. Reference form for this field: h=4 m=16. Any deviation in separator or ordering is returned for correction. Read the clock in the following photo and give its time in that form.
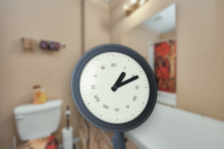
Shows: h=1 m=11
